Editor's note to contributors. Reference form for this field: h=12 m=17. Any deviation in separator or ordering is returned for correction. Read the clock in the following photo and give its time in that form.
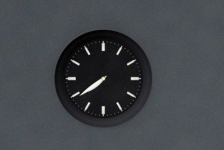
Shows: h=7 m=39
